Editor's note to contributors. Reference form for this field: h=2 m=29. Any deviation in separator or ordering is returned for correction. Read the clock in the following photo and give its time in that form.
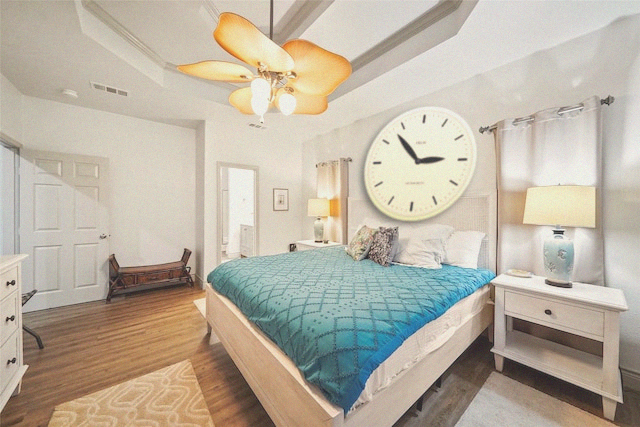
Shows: h=2 m=53
